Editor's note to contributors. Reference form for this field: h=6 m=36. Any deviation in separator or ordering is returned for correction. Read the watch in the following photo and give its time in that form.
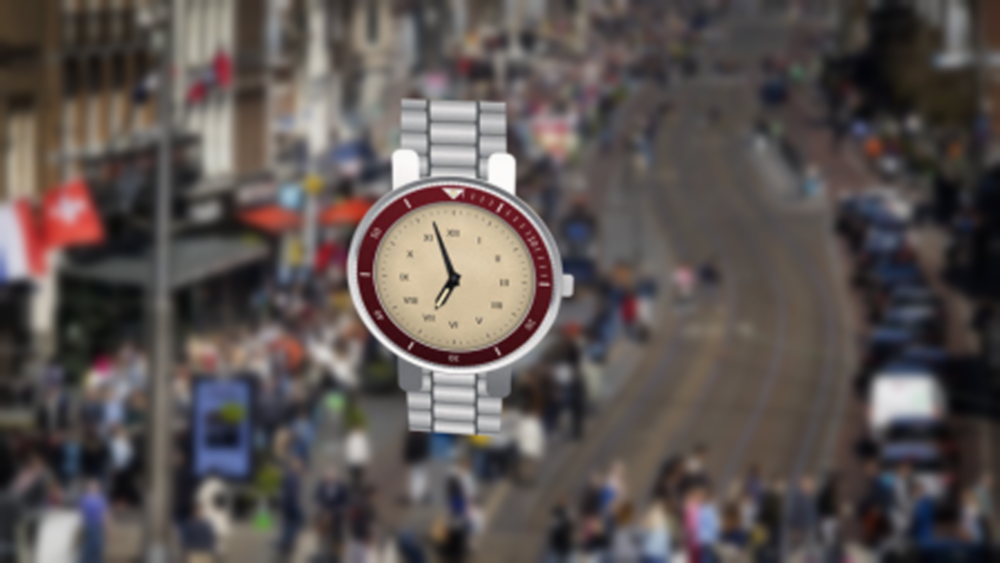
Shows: h=6 m=57
